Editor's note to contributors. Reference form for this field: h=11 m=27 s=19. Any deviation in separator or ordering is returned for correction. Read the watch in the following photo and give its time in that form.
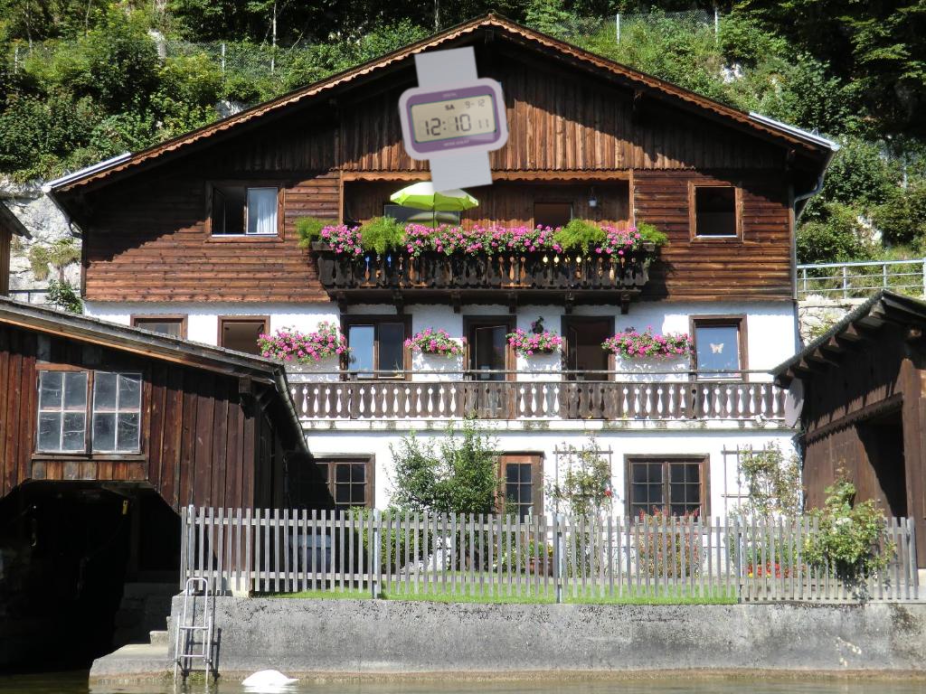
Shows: h=12 m=10 s=11
